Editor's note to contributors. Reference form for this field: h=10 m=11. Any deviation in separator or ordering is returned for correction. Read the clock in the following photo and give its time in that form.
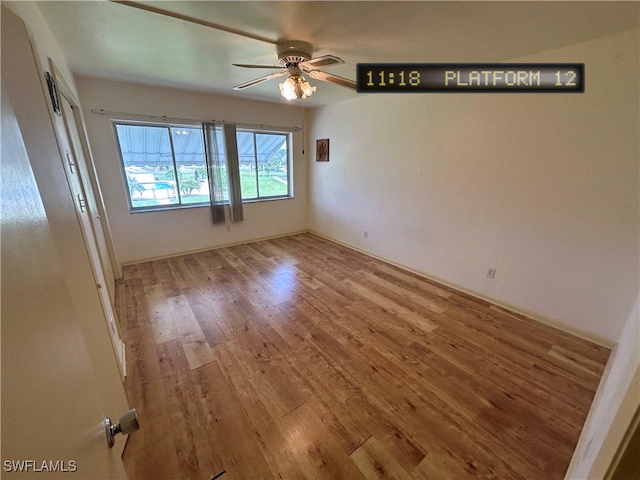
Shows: h=11 m=18
